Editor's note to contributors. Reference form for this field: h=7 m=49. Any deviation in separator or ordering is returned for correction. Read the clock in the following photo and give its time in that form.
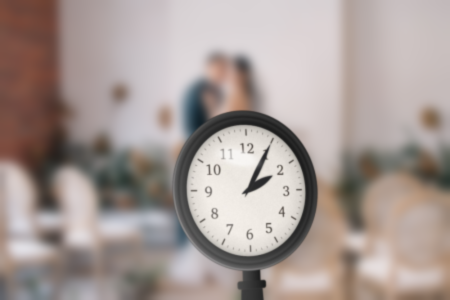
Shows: h=2 m=5
